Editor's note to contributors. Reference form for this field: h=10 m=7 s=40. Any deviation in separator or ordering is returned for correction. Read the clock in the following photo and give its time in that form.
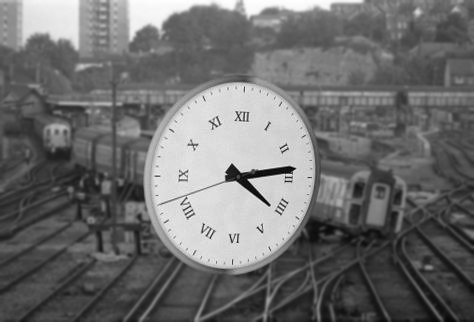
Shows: h=4 m=13 s=42
